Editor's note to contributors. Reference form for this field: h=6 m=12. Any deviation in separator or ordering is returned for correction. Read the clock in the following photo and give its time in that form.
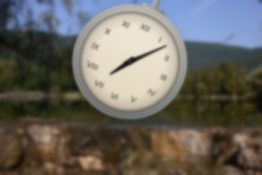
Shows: h=7 m=7
